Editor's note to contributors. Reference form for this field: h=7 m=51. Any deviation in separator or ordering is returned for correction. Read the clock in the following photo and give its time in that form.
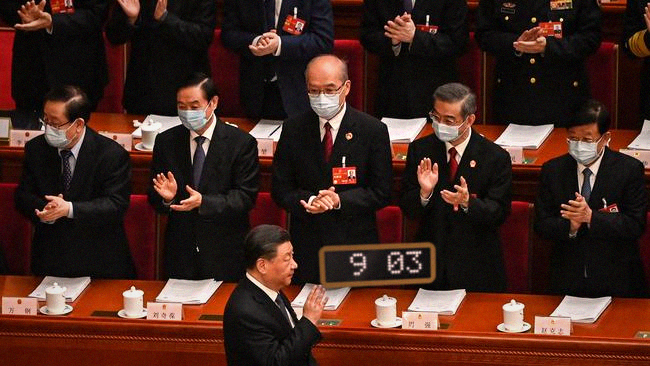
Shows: h=9 m=3
